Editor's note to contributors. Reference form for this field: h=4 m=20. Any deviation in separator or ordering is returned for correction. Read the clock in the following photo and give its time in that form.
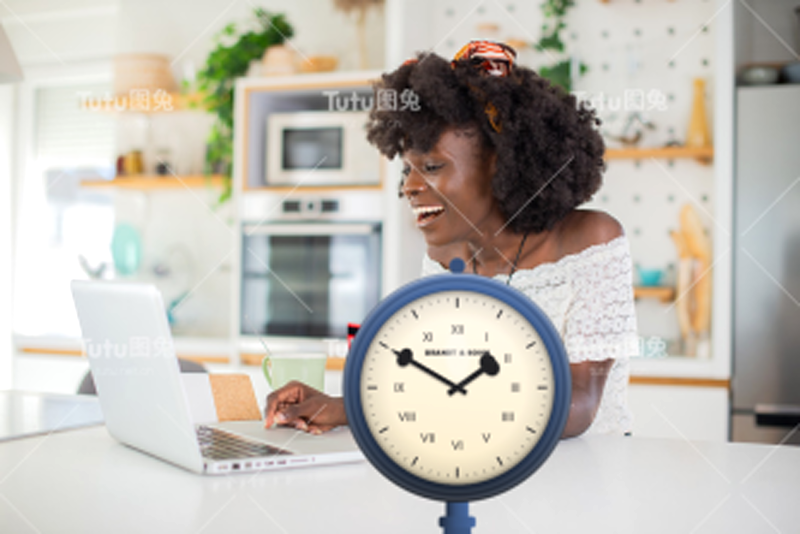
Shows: h=1 m=50
